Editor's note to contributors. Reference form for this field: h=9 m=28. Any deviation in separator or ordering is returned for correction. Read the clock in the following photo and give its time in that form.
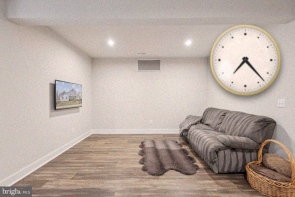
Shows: h=7 m=23
